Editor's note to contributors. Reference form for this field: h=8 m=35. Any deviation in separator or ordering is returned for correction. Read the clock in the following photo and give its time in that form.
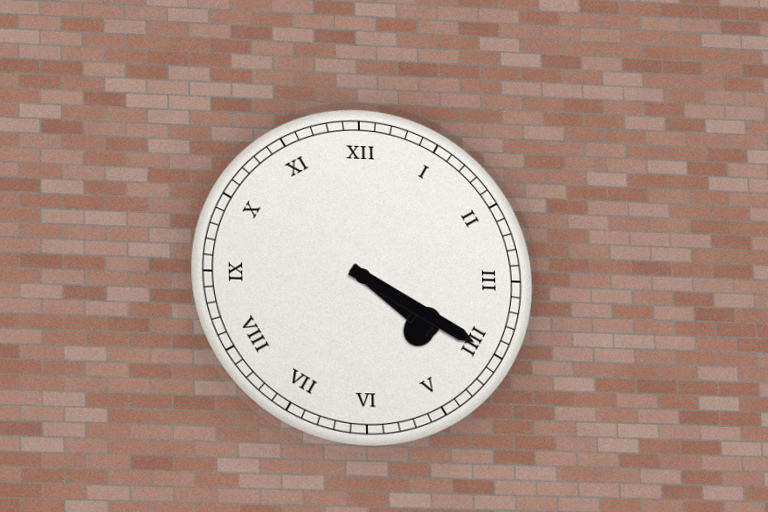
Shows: h=4 m=20
